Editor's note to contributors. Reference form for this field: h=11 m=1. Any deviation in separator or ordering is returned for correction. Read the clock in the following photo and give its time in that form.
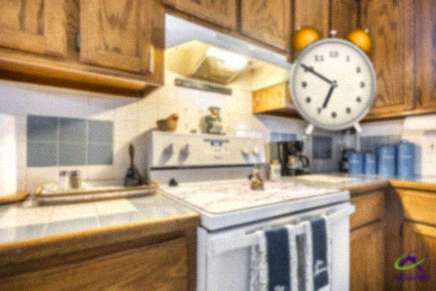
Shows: h=6 m=50
